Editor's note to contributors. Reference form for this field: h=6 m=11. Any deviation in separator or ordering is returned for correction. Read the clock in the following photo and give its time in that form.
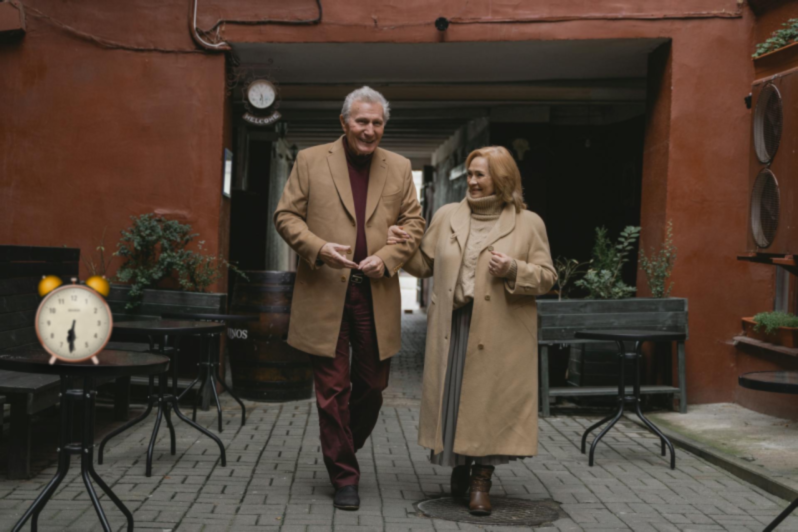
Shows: h=6 m=31
